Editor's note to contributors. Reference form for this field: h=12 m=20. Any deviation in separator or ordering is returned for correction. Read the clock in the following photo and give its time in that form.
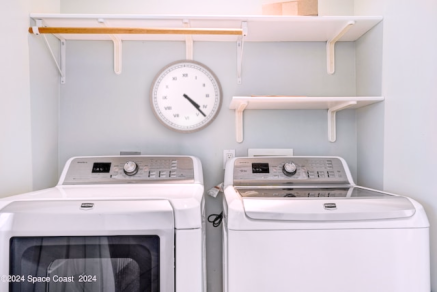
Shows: h=4 m=23
